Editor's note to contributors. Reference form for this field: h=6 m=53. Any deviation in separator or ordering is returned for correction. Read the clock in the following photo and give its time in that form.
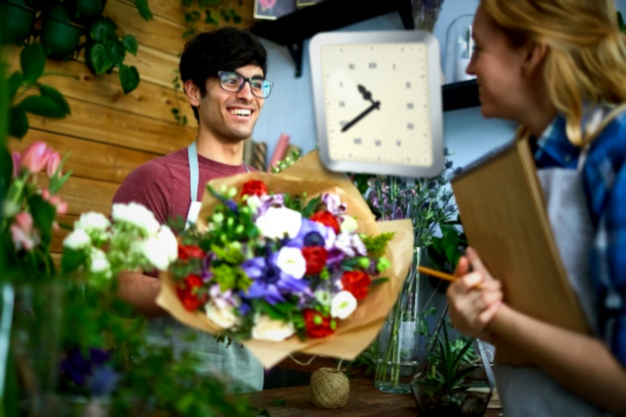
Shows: h=10 m=39
